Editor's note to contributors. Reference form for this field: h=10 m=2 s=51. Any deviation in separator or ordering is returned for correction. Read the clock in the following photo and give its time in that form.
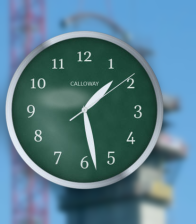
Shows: h=1 m=28 s=9
